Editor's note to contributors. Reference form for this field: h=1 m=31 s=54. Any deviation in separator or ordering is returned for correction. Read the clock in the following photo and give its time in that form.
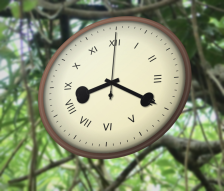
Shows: h=8 m=20 s=0
